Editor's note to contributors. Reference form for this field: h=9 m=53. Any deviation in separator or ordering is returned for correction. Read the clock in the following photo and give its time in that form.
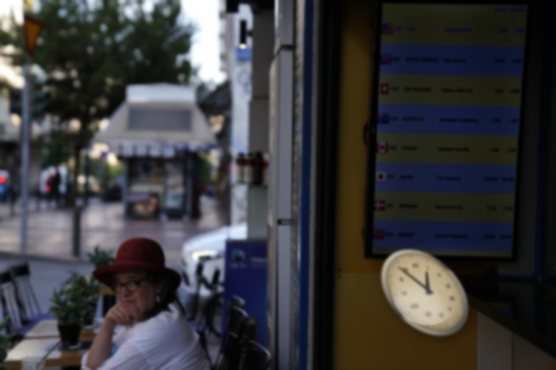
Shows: h=12 m=54
